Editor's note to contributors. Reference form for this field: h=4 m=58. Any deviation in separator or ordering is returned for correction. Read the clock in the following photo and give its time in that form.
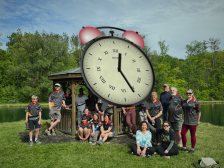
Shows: h=12 m=26
